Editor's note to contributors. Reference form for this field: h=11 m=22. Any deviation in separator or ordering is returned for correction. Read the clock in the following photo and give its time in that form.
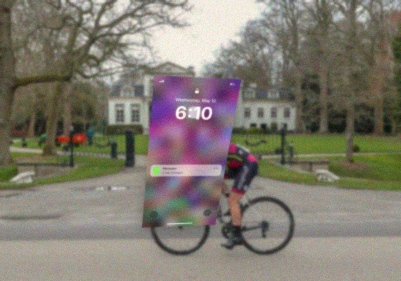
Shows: h=6 m=10
